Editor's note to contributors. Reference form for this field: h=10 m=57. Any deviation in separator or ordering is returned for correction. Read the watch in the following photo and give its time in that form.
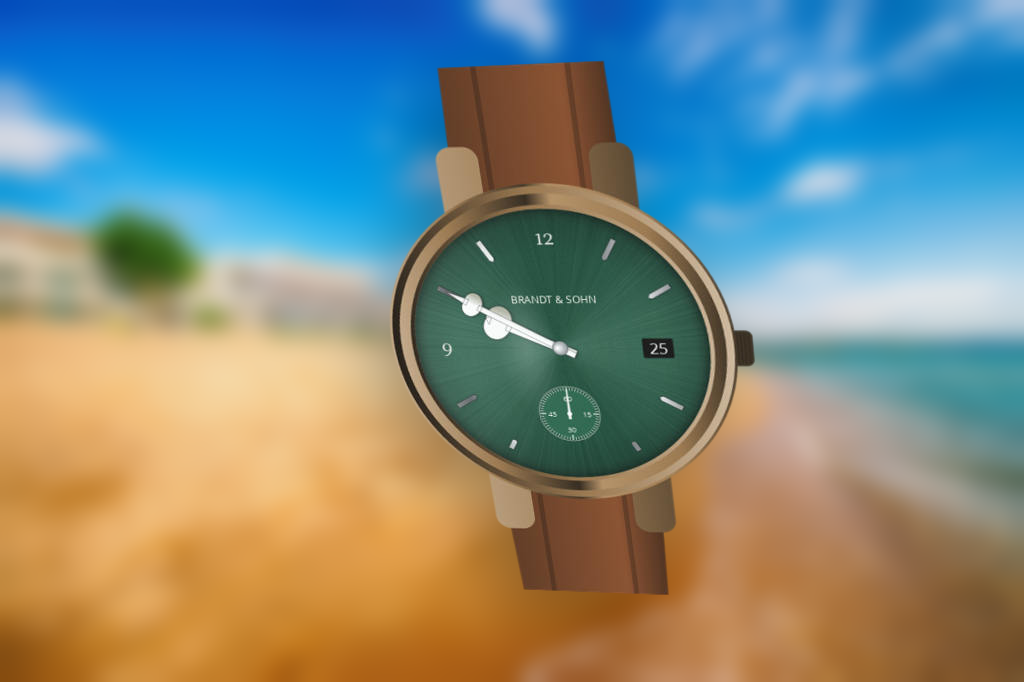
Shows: h=9 m=50
